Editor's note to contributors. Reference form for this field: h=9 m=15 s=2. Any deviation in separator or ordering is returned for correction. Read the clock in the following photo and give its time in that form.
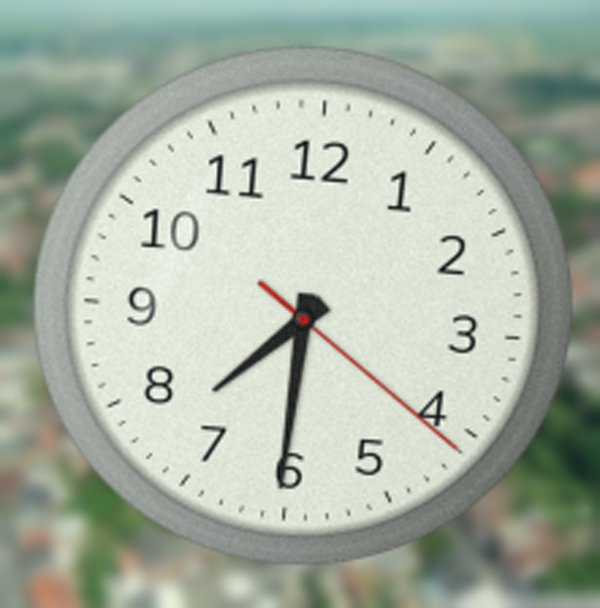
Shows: h=7 m=30 s=21
